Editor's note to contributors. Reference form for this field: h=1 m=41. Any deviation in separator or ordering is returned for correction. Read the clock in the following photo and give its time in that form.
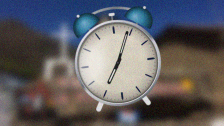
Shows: h=7 m=4
